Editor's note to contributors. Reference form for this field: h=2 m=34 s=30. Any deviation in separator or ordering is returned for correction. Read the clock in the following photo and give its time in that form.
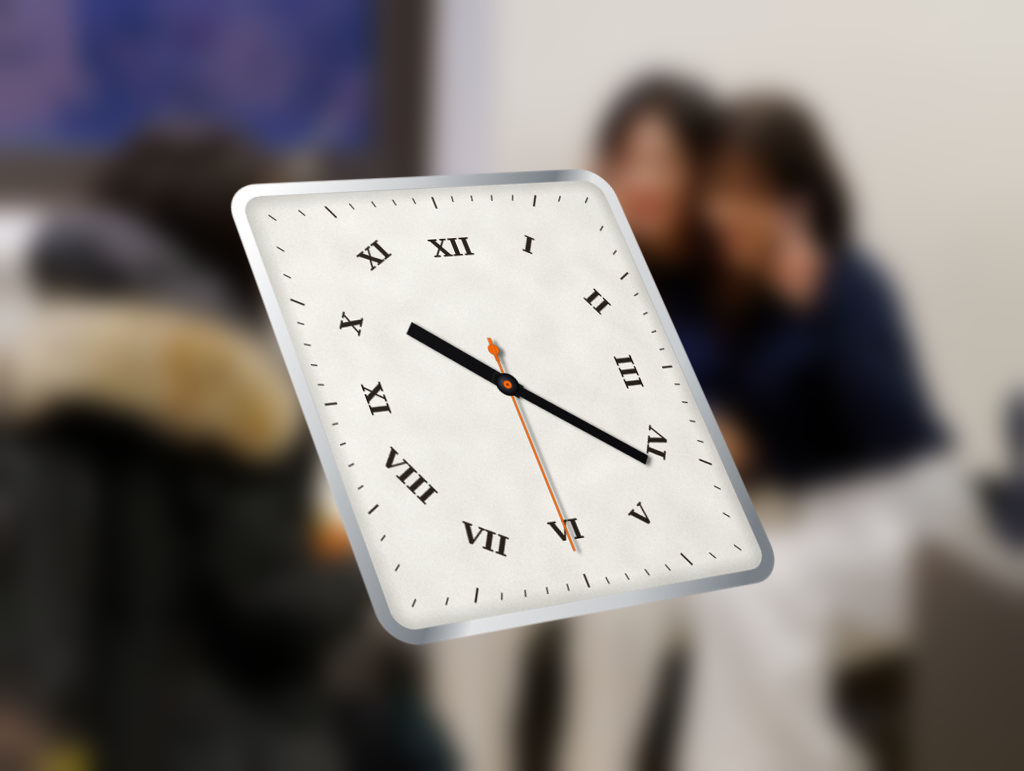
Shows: h=10 m=21 s=30
